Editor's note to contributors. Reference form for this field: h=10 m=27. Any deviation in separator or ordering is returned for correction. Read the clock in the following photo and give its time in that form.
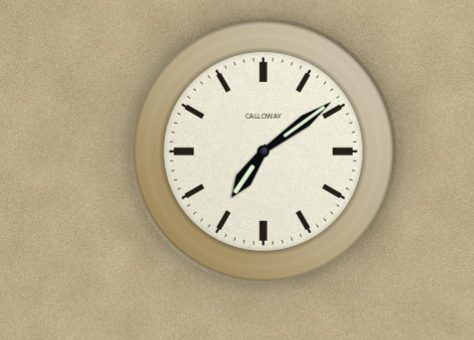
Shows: h=7 m=9
